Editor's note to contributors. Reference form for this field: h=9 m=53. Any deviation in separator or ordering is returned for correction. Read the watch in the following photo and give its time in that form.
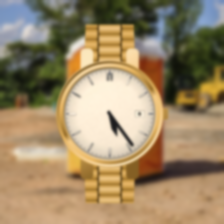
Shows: h=5 m=24
